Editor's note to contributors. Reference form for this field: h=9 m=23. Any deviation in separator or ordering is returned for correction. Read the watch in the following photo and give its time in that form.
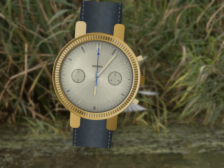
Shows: h=6 m=6
